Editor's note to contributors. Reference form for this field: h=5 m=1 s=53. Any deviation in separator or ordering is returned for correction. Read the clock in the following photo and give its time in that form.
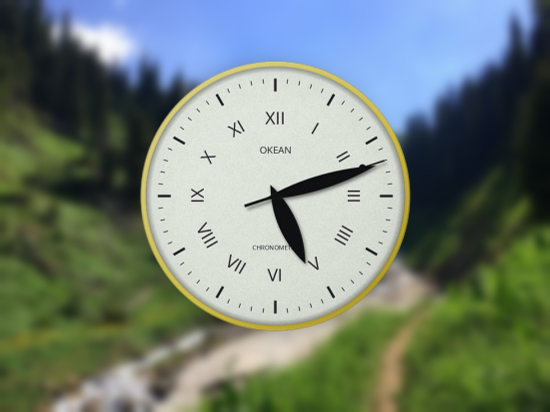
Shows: h=5 m=12 s=12
